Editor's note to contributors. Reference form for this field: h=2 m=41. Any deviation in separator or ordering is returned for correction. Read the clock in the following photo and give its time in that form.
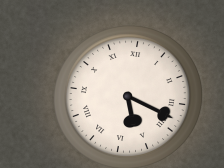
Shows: h=5 m=18
